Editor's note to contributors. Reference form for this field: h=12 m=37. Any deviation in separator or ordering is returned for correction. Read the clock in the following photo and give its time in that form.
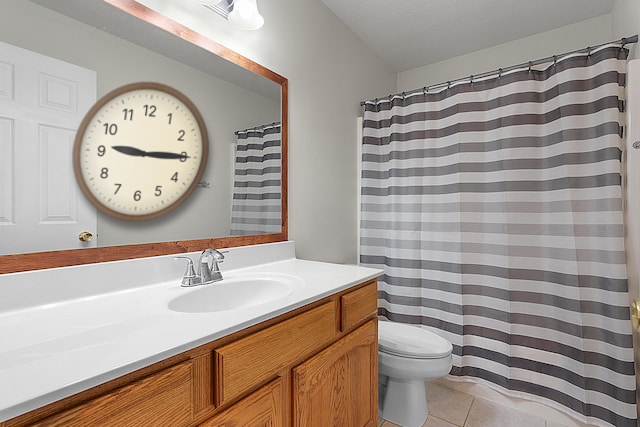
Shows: h=9 m=15
